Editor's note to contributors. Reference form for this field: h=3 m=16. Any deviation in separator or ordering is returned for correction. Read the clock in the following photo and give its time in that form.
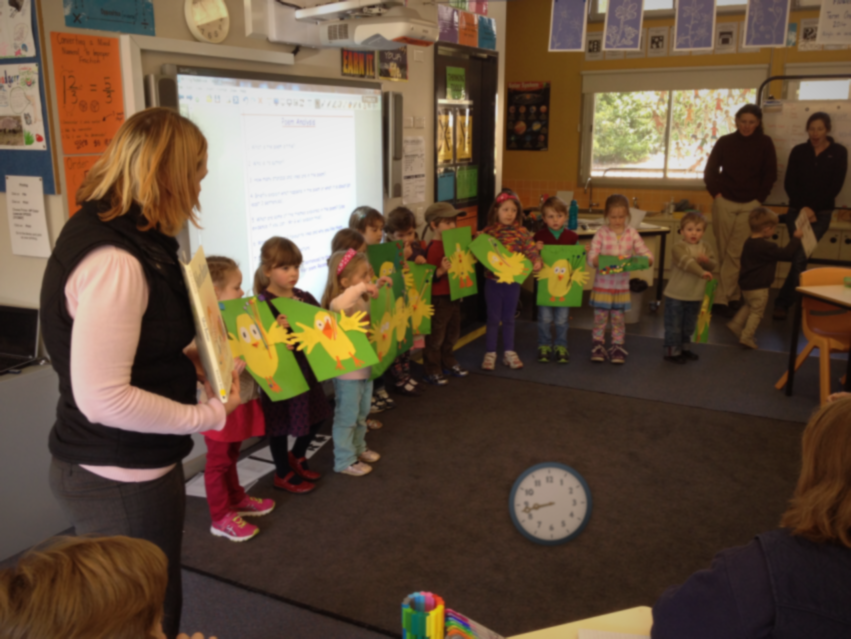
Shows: h=8 m=43
